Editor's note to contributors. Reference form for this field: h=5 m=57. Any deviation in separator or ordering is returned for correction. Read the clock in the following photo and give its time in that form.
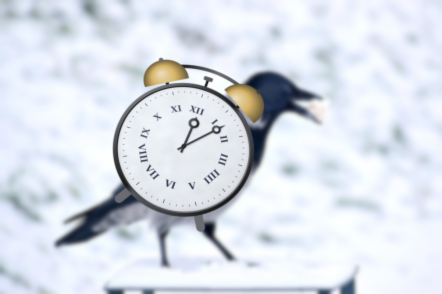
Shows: h=12 m=7
